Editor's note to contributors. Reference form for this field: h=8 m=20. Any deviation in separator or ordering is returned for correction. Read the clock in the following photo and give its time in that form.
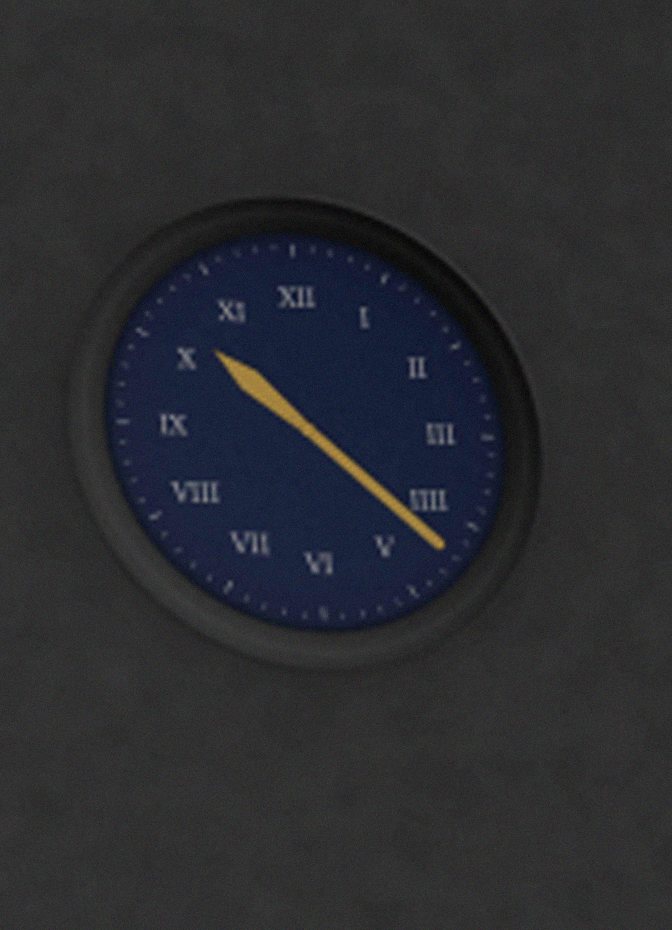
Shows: h=10 m=22
